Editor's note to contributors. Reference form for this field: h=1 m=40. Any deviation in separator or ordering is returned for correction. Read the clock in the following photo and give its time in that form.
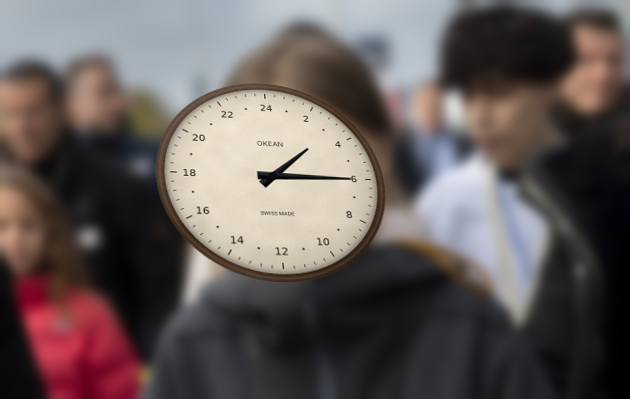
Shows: h=3 m=15
